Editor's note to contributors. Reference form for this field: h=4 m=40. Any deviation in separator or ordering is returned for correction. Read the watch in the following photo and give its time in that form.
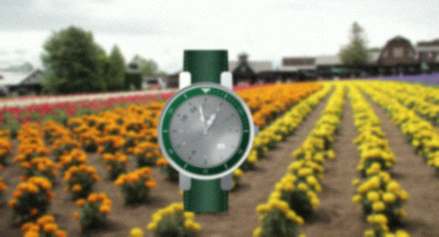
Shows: h=12 m=58
